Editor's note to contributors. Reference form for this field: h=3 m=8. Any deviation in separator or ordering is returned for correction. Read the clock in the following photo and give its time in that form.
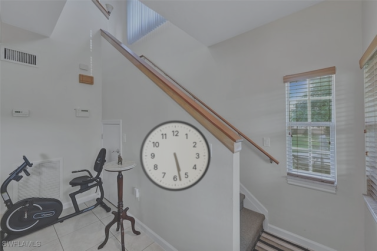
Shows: h=5 m=28
